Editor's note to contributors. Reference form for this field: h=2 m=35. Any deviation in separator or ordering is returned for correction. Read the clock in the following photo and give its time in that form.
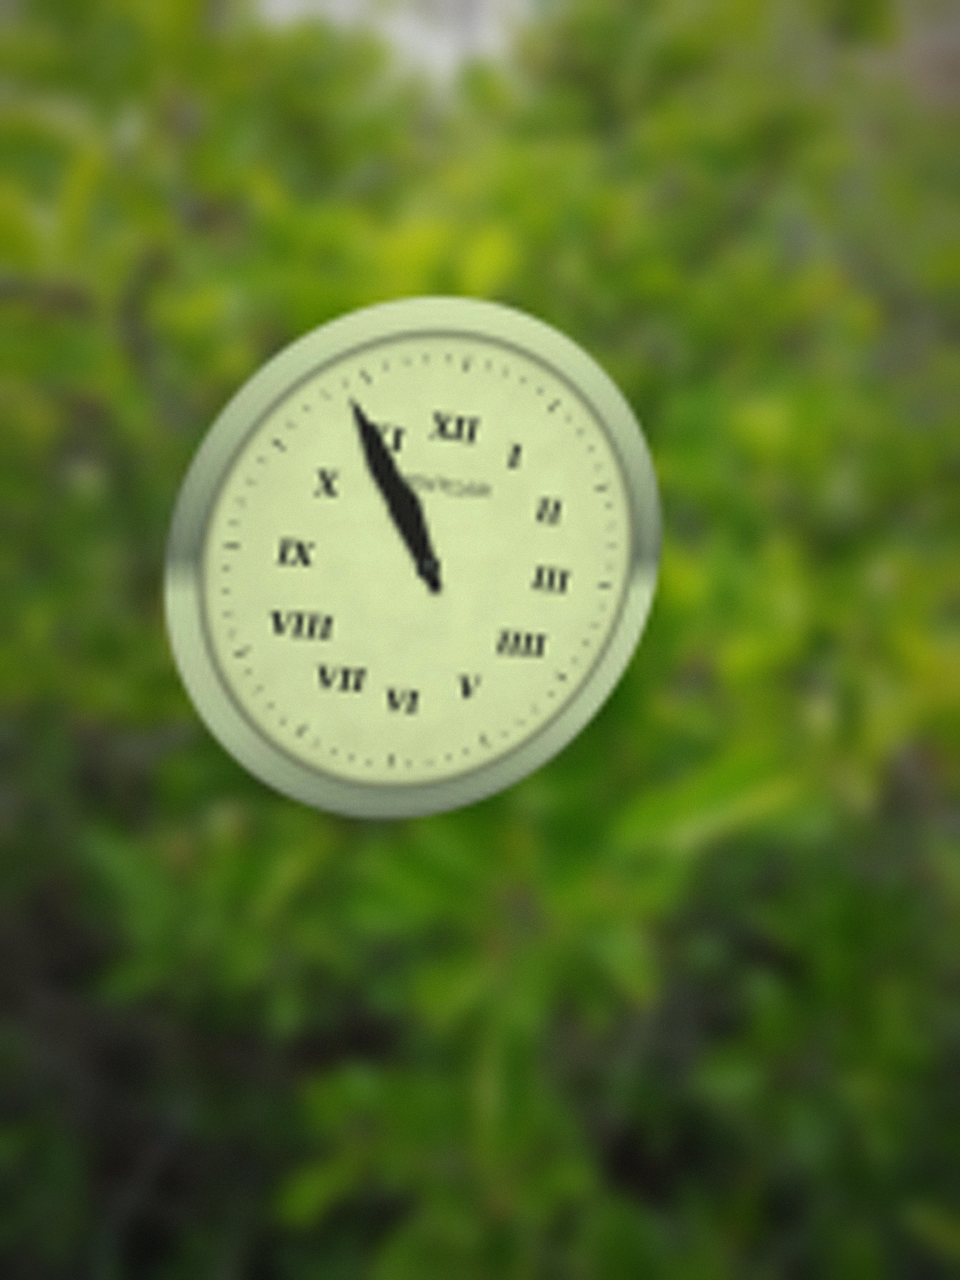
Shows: h=10 m=54
